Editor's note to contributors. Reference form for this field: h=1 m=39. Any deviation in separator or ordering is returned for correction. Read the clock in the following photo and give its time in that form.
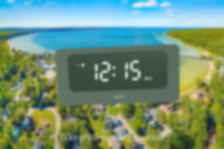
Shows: h=12 m=15
